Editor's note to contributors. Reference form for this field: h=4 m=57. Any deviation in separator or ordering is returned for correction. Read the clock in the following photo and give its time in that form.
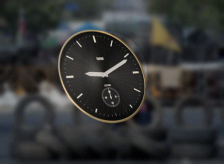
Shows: h=9 m=11
